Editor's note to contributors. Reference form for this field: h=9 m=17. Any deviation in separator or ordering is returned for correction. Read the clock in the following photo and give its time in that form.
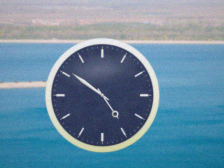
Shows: h=4 m=51
